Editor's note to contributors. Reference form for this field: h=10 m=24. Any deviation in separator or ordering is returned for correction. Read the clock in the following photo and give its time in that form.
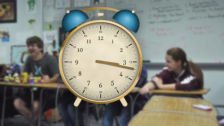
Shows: h=3 m=17
